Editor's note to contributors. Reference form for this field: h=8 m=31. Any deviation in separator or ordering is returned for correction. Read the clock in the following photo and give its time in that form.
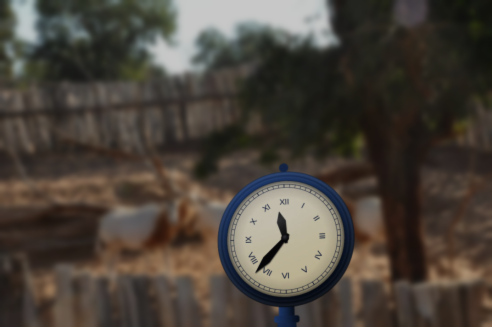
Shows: h=11 m=37
